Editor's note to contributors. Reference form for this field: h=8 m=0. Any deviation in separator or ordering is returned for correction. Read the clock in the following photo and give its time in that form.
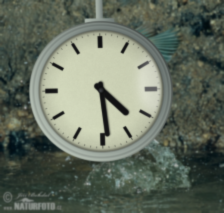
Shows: h=4 m=29
